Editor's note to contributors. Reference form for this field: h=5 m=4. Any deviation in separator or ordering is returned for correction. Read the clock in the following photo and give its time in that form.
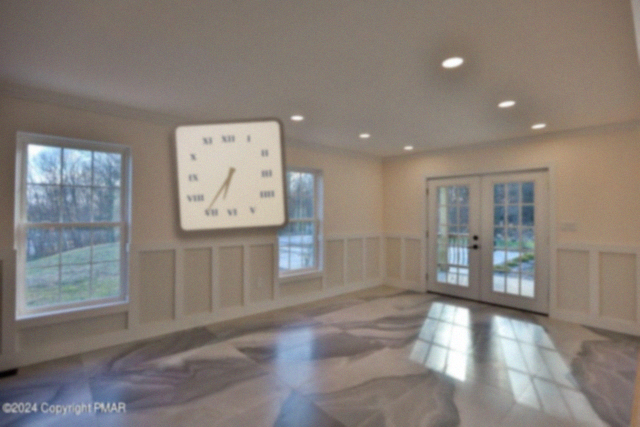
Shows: h=6 m=36
